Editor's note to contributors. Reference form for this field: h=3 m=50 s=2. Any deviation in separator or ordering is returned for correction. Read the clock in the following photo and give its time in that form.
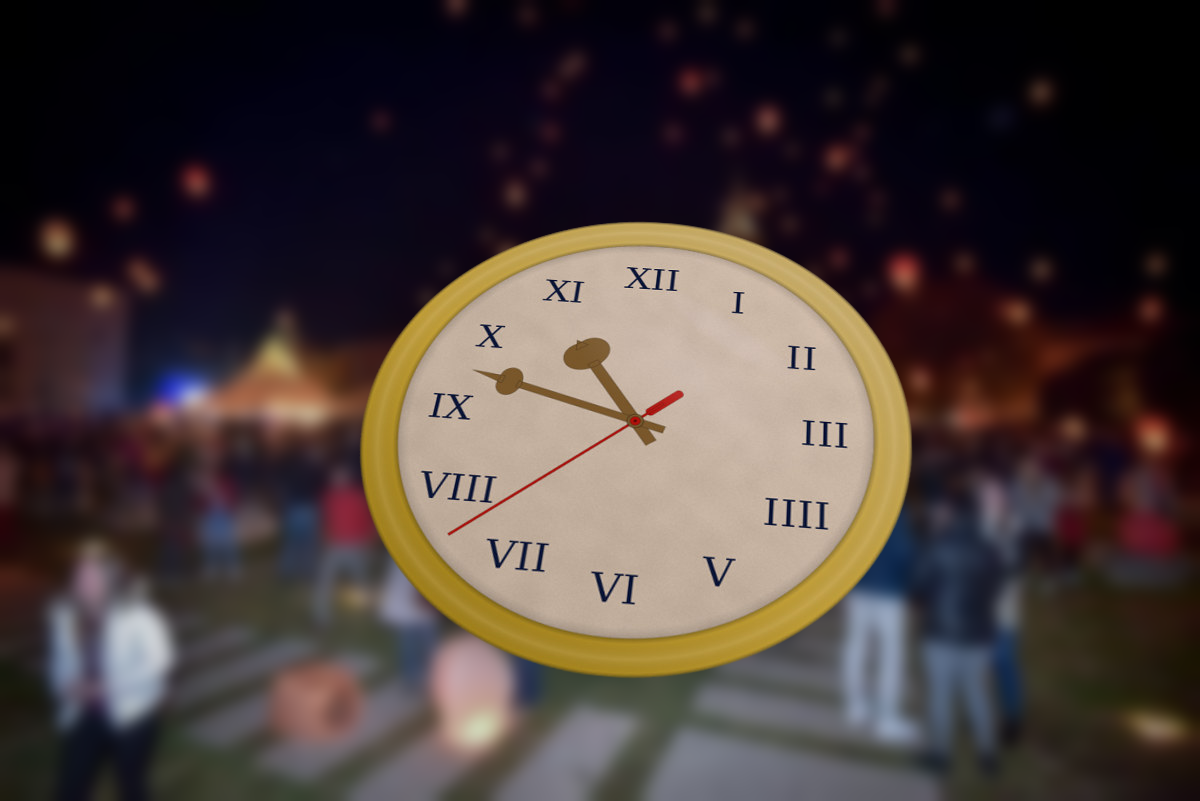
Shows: h=10 m=47 s=38
